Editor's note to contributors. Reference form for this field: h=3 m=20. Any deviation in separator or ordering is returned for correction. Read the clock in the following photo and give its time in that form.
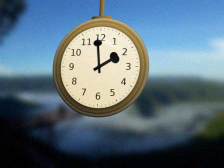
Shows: h=1 m=59
